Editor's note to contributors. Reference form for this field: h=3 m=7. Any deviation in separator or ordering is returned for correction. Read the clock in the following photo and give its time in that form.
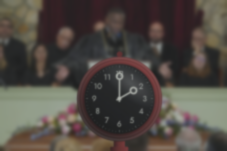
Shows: h=2 m=0
